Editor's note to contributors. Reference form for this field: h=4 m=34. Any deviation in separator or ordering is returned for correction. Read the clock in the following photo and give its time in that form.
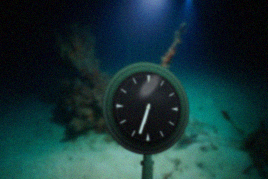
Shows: h=6 m=33
